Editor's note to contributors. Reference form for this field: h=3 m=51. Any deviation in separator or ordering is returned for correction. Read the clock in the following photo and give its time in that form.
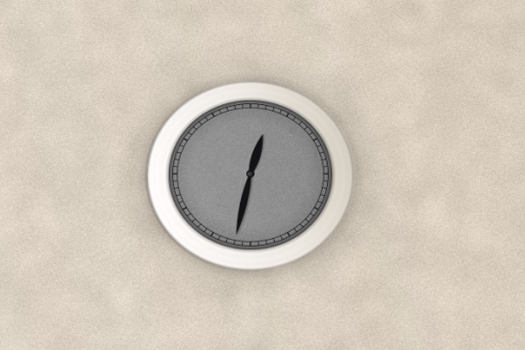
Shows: h=12 m=32
